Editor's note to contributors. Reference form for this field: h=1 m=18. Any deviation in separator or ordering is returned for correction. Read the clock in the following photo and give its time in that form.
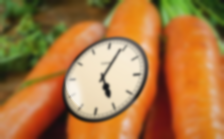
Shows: h=5 m=4
